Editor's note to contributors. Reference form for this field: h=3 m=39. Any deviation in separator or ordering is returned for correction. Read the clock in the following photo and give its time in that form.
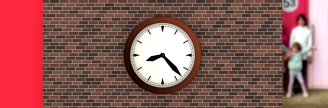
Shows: h=8 m=23
